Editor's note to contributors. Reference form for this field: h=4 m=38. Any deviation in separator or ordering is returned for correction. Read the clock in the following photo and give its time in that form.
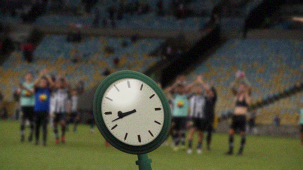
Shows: h=8 m=42
